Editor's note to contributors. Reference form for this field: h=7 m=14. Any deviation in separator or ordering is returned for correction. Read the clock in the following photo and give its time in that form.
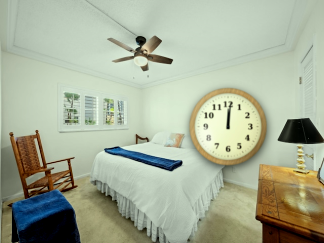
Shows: h=12 m=1
